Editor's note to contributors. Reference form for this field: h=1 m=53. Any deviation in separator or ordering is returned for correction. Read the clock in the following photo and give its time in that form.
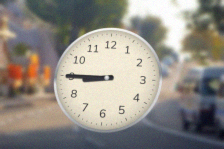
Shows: h=8 m=45
